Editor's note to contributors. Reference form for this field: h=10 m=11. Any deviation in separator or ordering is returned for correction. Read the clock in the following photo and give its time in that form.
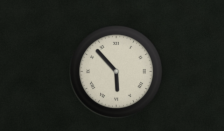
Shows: h=5 m=53
